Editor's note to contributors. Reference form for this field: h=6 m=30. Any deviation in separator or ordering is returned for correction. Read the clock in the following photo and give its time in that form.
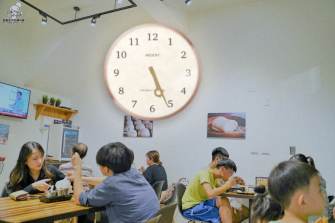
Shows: h=5 m=26
